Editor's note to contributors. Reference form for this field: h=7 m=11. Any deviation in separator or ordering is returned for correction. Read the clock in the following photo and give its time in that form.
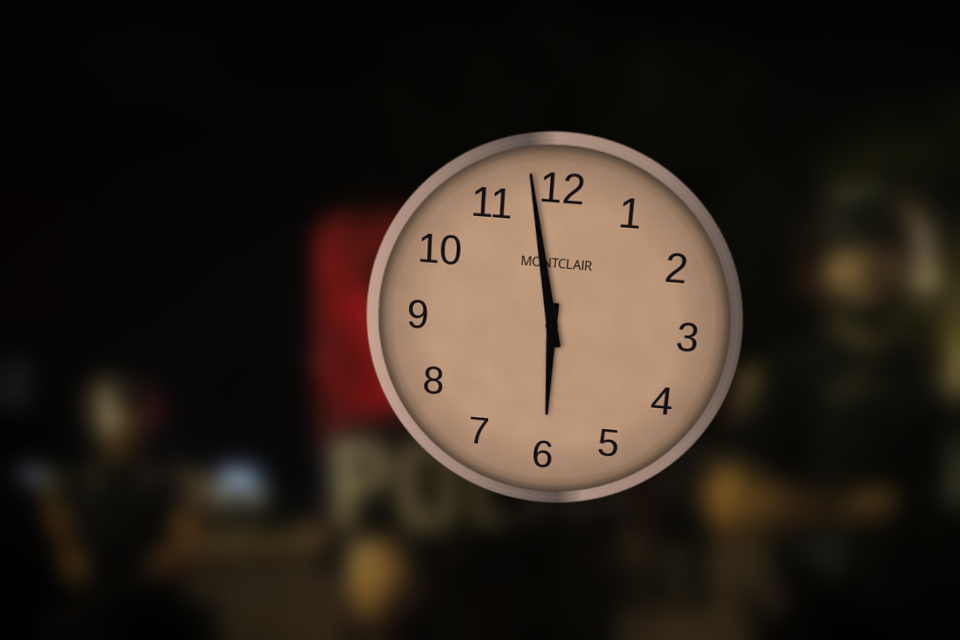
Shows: h=5 m=58
